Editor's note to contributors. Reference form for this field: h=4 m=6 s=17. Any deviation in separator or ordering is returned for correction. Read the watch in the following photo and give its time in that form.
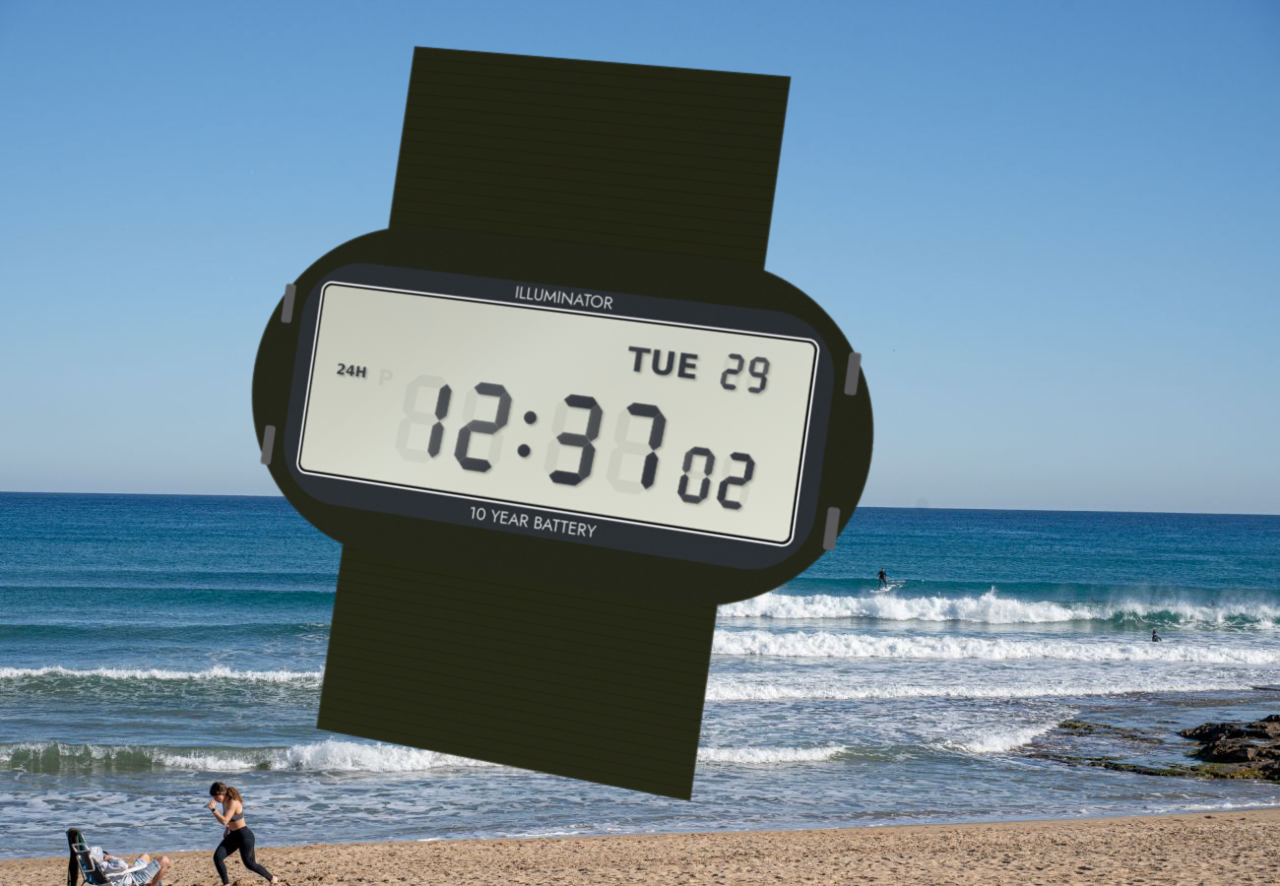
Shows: h=12 m=37 s=2
